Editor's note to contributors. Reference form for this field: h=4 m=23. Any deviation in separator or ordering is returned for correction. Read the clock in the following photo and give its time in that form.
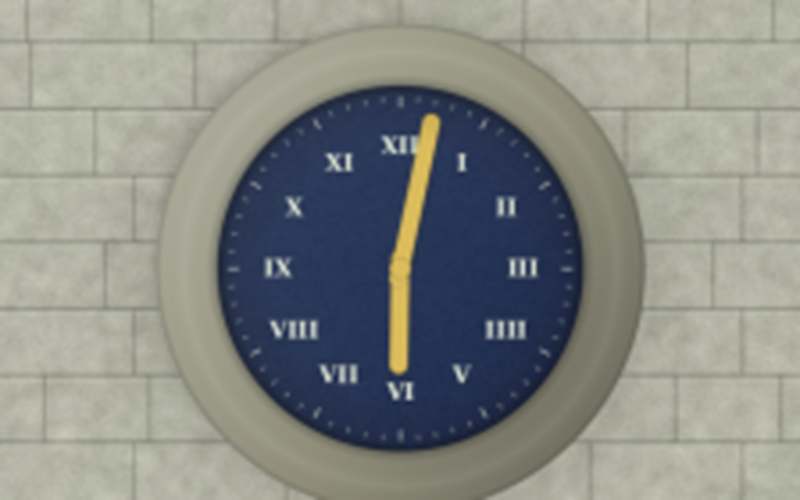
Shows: h=6 m=2
